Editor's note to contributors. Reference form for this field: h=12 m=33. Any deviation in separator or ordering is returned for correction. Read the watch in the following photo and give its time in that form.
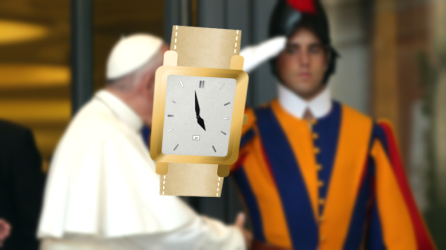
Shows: h=4 m=58
